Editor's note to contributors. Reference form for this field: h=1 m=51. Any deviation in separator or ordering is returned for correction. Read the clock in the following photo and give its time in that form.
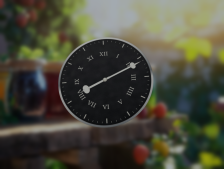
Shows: h=8 m=11
